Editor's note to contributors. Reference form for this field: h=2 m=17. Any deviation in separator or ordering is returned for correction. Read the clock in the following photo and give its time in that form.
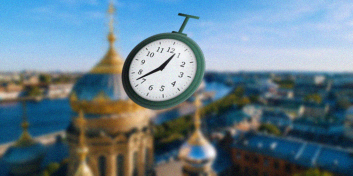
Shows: h=12 m=37
